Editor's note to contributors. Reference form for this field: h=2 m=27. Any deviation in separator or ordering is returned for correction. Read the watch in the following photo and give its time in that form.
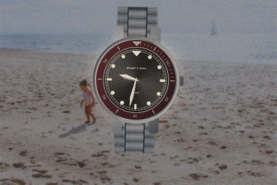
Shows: h=9 m=32
